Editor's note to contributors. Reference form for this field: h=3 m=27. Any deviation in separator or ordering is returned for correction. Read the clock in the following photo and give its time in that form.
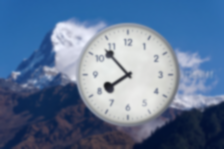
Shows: h=7 m=53
